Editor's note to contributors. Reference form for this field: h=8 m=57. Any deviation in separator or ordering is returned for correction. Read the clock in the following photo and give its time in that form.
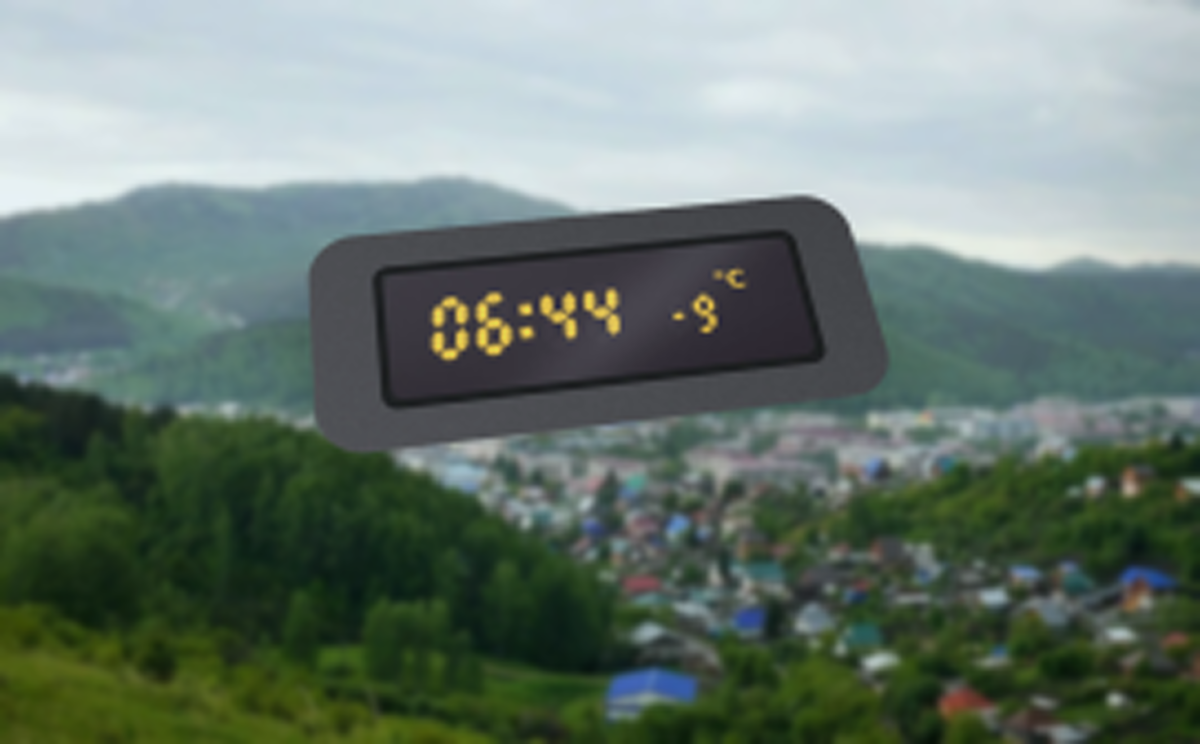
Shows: h=6 m=44
